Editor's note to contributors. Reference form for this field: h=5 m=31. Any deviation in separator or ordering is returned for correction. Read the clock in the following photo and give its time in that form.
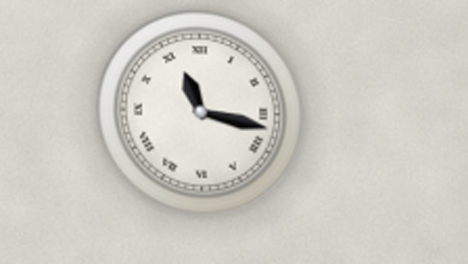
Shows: h=11 m=17
